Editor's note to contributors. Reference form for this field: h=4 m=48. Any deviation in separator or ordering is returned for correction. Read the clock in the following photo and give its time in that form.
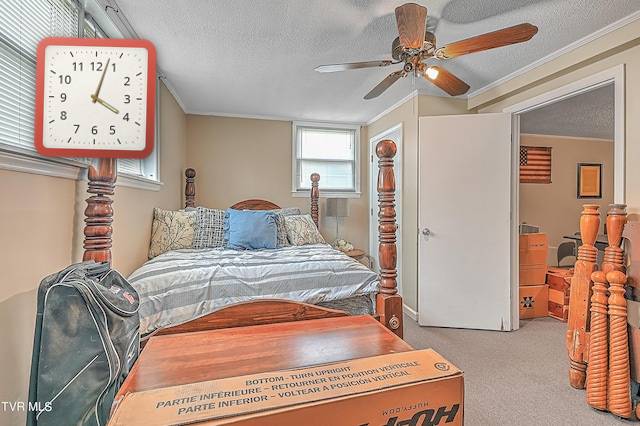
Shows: h=4 m=3
